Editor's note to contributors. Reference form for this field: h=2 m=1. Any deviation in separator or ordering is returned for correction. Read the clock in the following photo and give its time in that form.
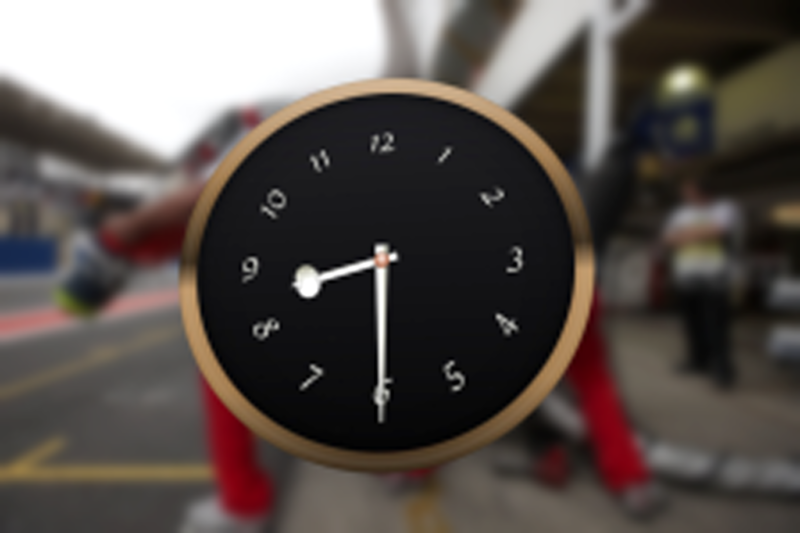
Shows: h=8 m=30
